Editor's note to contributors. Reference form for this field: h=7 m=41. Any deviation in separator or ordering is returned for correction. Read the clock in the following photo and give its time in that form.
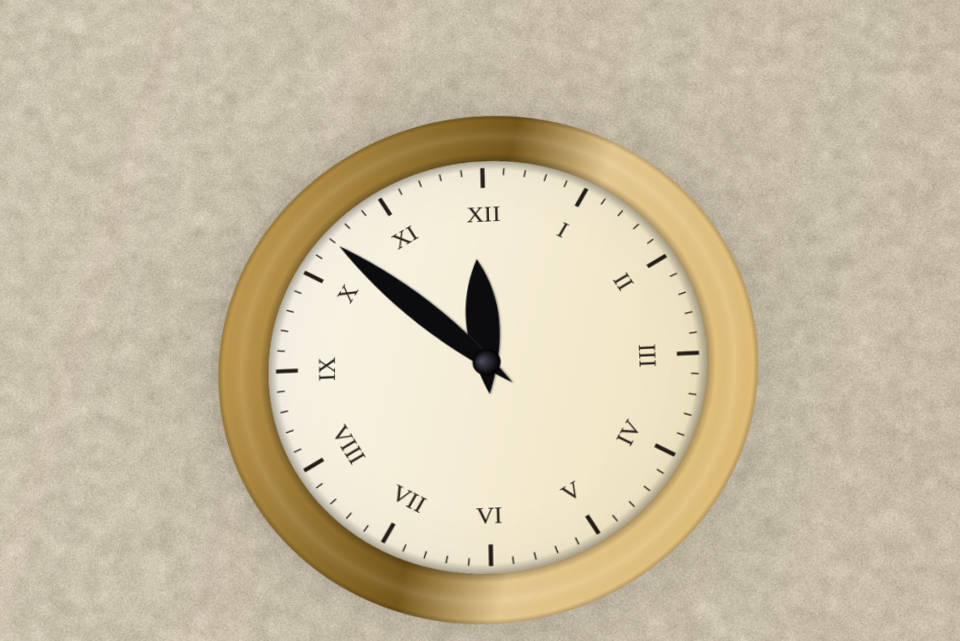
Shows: h=11 m=52
